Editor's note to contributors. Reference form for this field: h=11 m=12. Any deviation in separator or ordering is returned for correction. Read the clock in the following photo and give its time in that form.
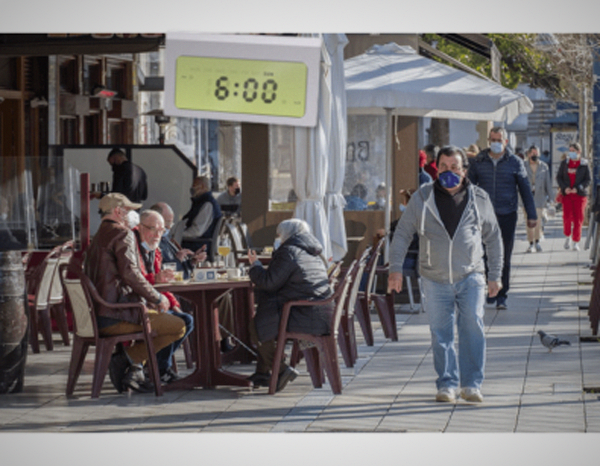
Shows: h=6 m=0
